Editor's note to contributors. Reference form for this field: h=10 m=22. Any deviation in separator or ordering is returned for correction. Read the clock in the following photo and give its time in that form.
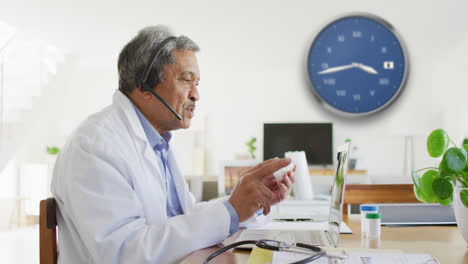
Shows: h=3 m=43
